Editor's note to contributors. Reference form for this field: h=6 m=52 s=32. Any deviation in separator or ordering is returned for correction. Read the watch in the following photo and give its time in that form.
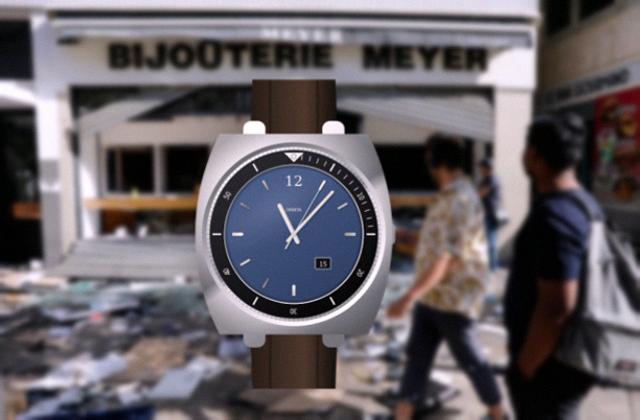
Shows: h=11 m=7 s=5
